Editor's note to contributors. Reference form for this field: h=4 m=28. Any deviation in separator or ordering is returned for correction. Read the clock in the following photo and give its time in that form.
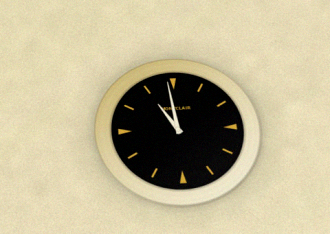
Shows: h=10 m=59
